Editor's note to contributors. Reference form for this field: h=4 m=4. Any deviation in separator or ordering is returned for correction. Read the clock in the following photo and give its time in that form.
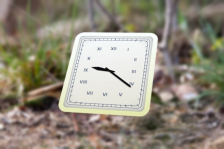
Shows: h=9 m=21
